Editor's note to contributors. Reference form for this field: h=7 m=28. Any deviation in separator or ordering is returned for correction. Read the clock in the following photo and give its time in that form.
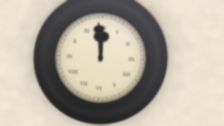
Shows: h=11 m=59
